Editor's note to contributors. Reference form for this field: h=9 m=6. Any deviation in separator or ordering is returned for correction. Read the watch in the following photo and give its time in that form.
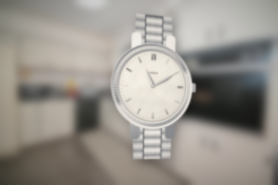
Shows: h=11 m=10
